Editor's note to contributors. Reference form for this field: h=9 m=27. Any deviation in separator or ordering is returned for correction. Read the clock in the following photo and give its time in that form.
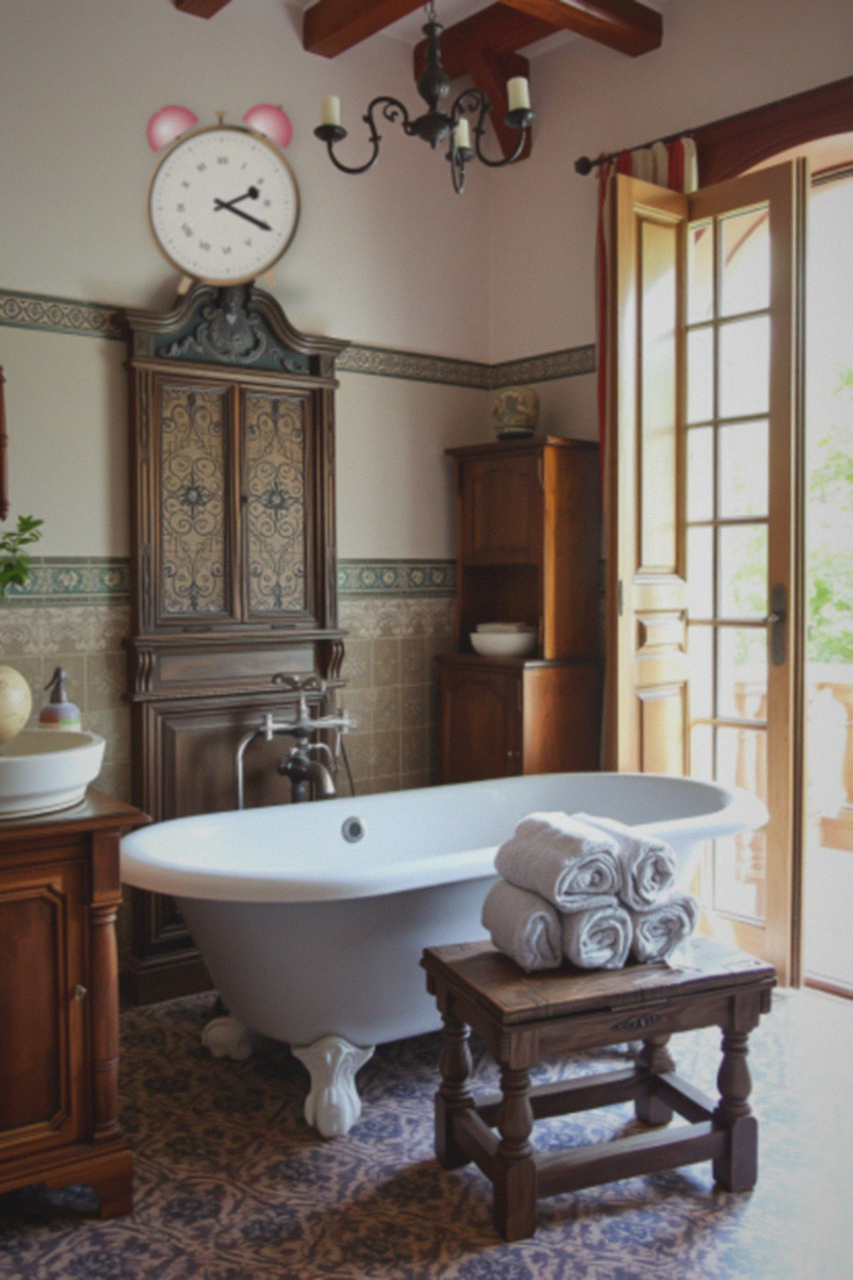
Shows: h=2 m=20
